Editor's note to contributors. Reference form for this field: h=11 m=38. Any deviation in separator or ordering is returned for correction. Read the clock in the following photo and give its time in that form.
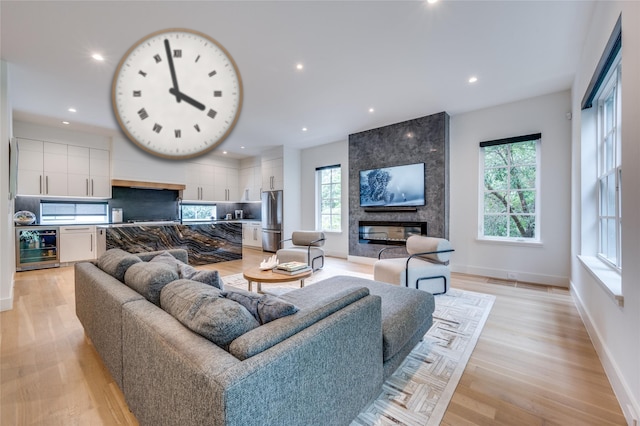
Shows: h=3 m=58
